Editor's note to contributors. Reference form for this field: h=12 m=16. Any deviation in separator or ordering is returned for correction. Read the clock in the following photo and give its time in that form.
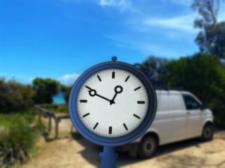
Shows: h=12 m=49
